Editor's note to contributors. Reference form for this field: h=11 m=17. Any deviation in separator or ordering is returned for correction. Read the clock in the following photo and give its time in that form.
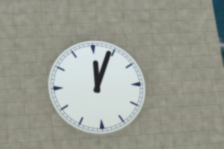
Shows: h=12 m=4
